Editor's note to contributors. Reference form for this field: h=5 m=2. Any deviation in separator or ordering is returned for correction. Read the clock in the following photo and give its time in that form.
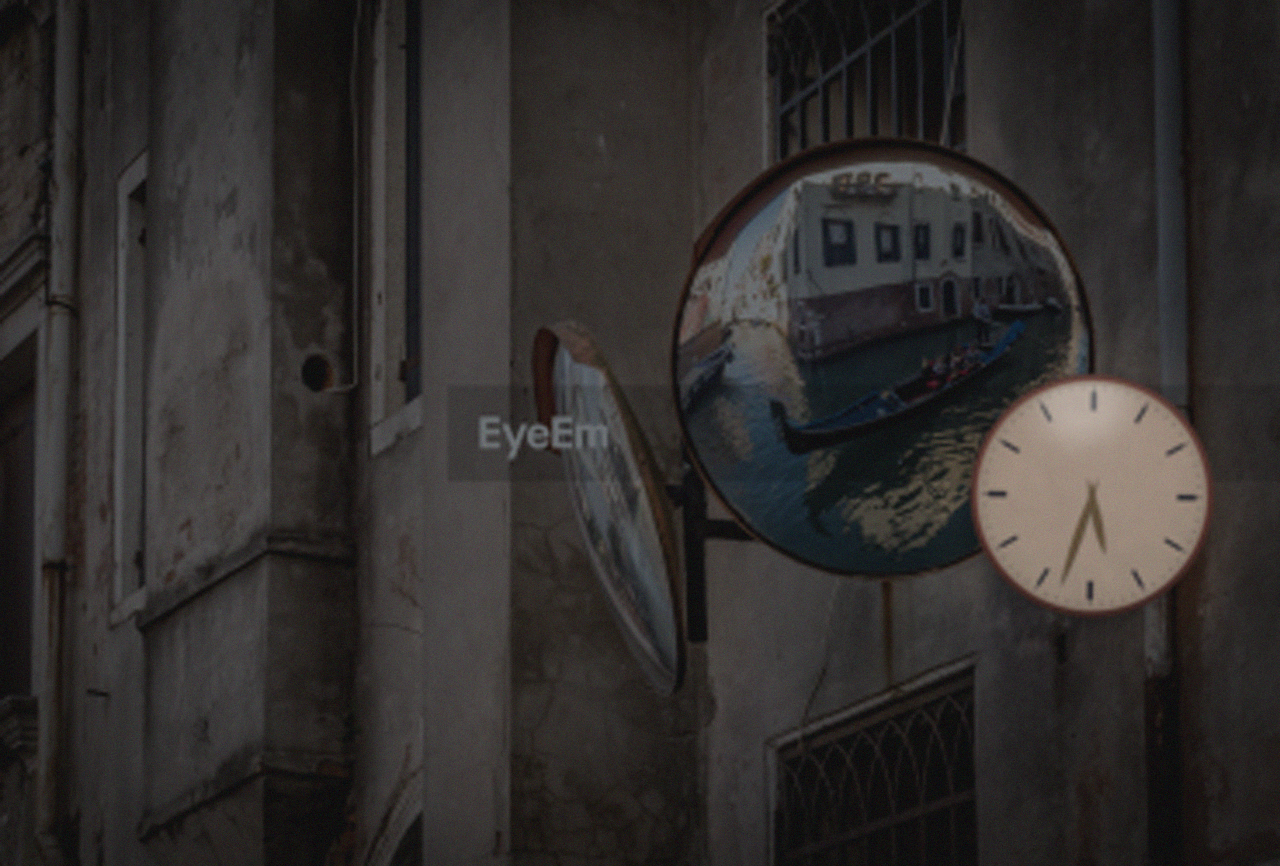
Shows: h=5 m=33
